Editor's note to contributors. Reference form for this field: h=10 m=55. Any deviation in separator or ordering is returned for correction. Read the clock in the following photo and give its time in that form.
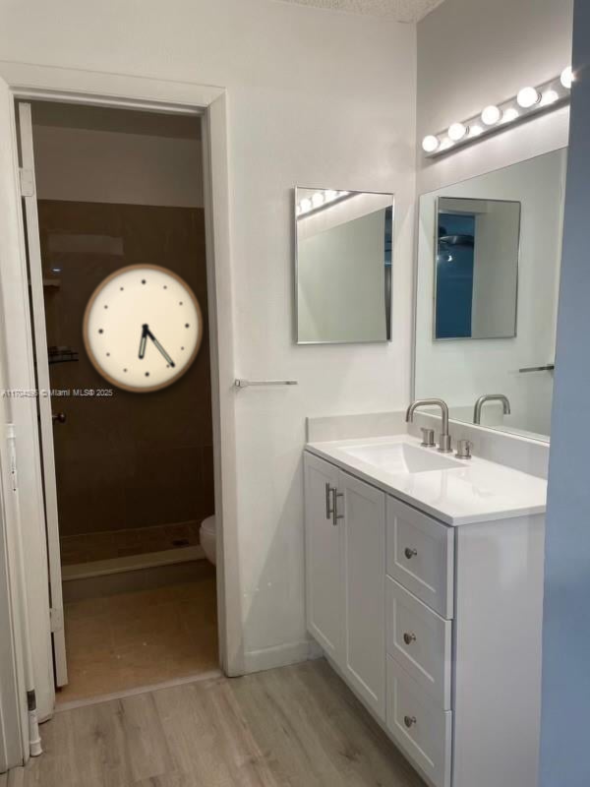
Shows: h=6 m=24
